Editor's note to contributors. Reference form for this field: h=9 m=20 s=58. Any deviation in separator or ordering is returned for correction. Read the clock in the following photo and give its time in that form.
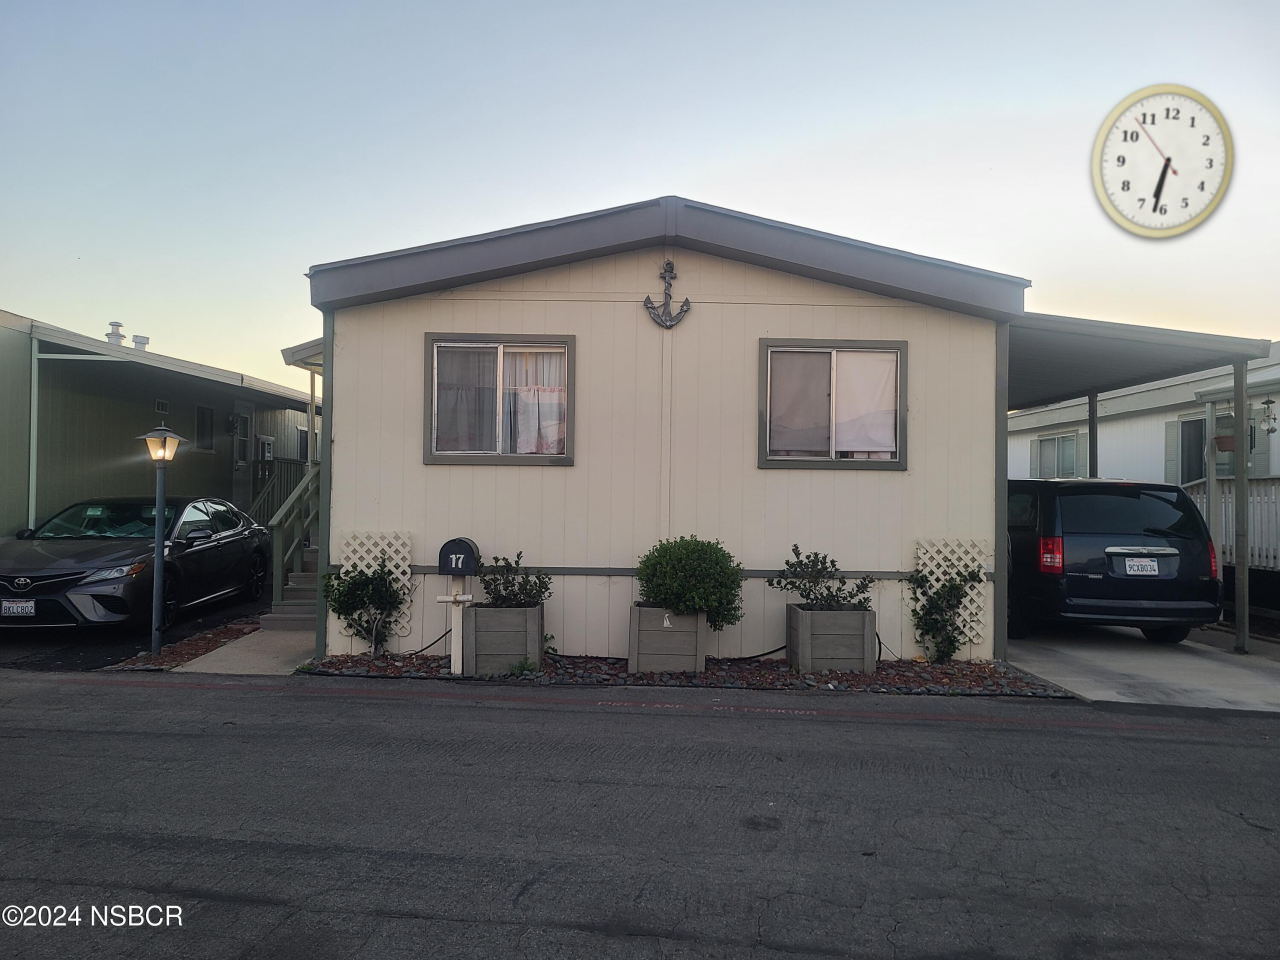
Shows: h=6 m=31 s=53
